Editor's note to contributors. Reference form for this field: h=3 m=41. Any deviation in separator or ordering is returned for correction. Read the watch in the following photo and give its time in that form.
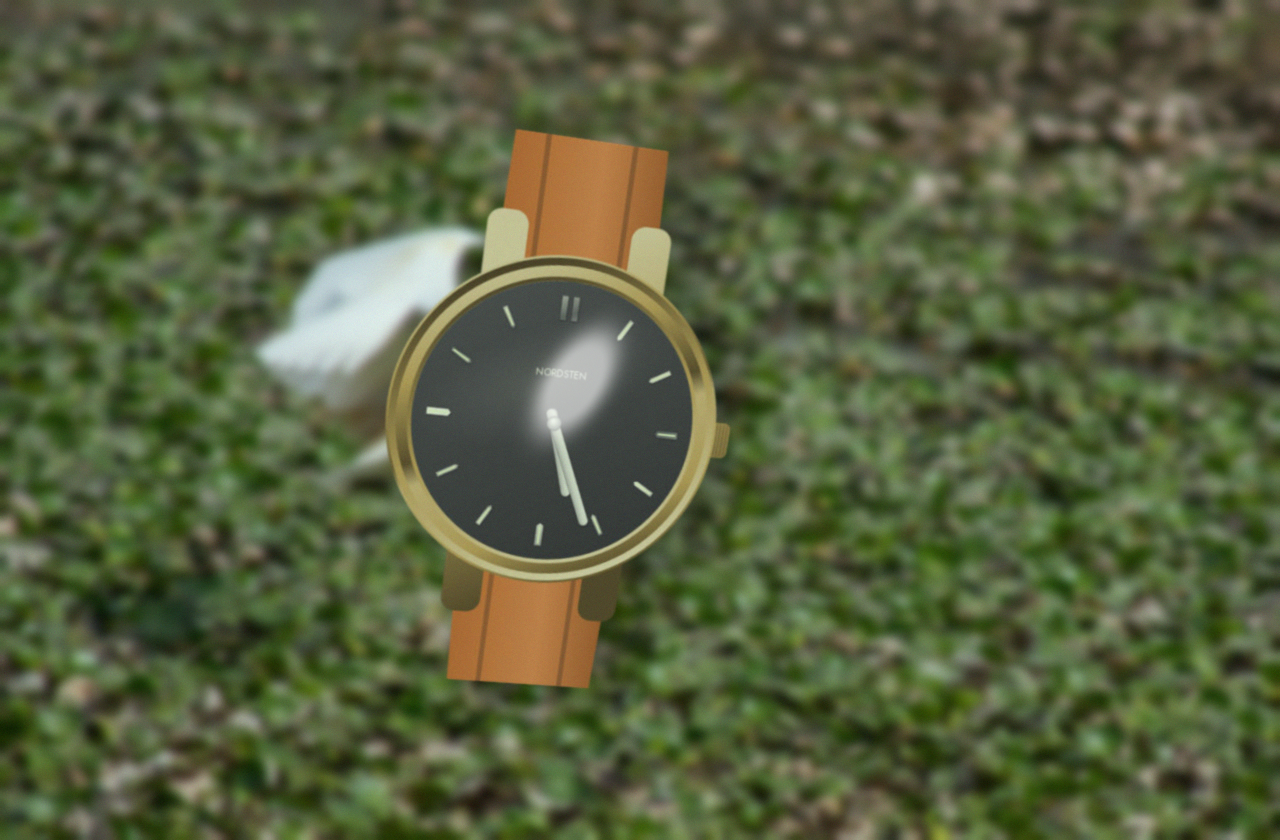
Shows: h=5 m=26
